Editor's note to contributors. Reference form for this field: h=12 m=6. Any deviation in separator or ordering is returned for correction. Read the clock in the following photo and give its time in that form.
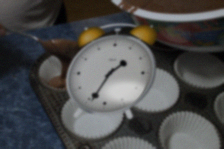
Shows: h=1 m=34
